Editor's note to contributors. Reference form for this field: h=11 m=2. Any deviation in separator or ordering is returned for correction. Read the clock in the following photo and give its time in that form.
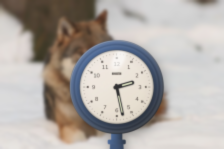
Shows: h=2 m=28
